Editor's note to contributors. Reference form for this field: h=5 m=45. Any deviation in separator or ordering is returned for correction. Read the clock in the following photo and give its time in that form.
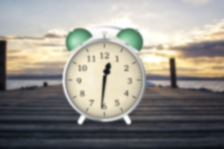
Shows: h=12 m=31
